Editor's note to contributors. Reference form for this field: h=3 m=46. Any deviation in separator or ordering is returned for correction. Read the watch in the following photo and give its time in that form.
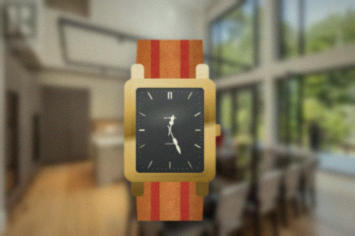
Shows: h=12 m=26
